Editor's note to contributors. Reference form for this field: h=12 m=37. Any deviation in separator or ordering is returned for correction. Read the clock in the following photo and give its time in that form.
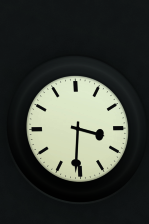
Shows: h=3 m=31
